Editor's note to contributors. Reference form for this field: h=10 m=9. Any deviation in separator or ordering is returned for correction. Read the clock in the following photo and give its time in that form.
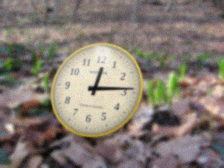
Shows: h=12 m=14
